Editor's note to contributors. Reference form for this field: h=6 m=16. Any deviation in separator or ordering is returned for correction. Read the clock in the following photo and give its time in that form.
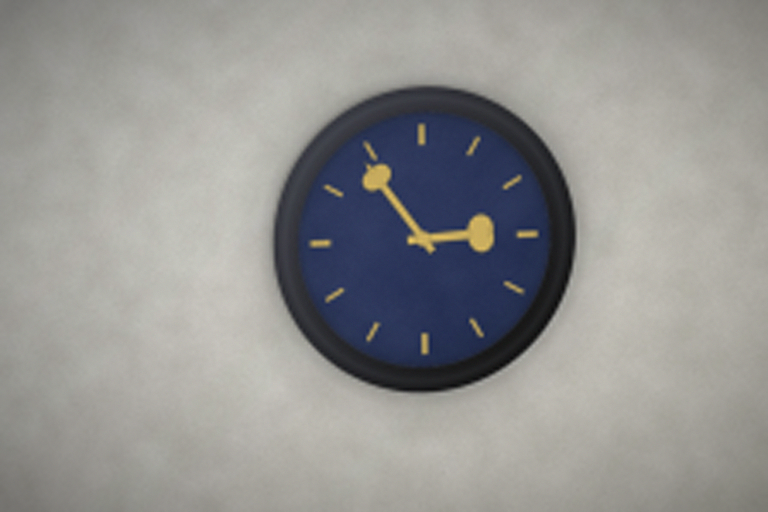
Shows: h=2 m=54
